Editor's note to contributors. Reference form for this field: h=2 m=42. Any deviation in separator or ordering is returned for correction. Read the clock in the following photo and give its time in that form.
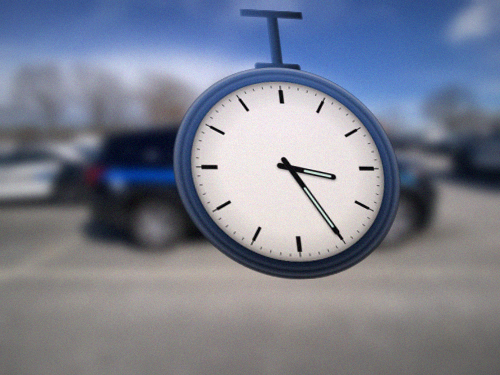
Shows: h=3 m=25
